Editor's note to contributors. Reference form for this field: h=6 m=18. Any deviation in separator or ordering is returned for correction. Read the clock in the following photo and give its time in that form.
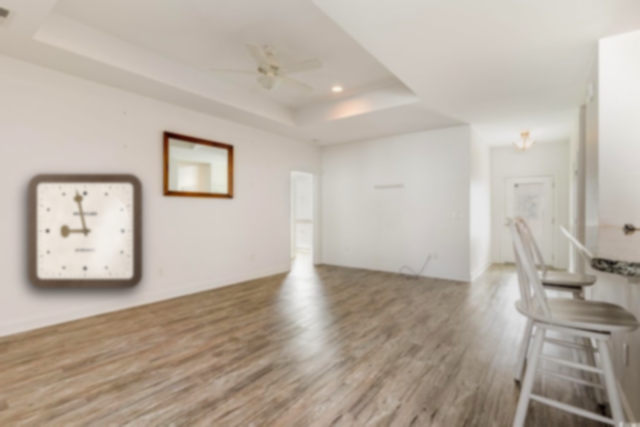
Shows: h=8 m=58
